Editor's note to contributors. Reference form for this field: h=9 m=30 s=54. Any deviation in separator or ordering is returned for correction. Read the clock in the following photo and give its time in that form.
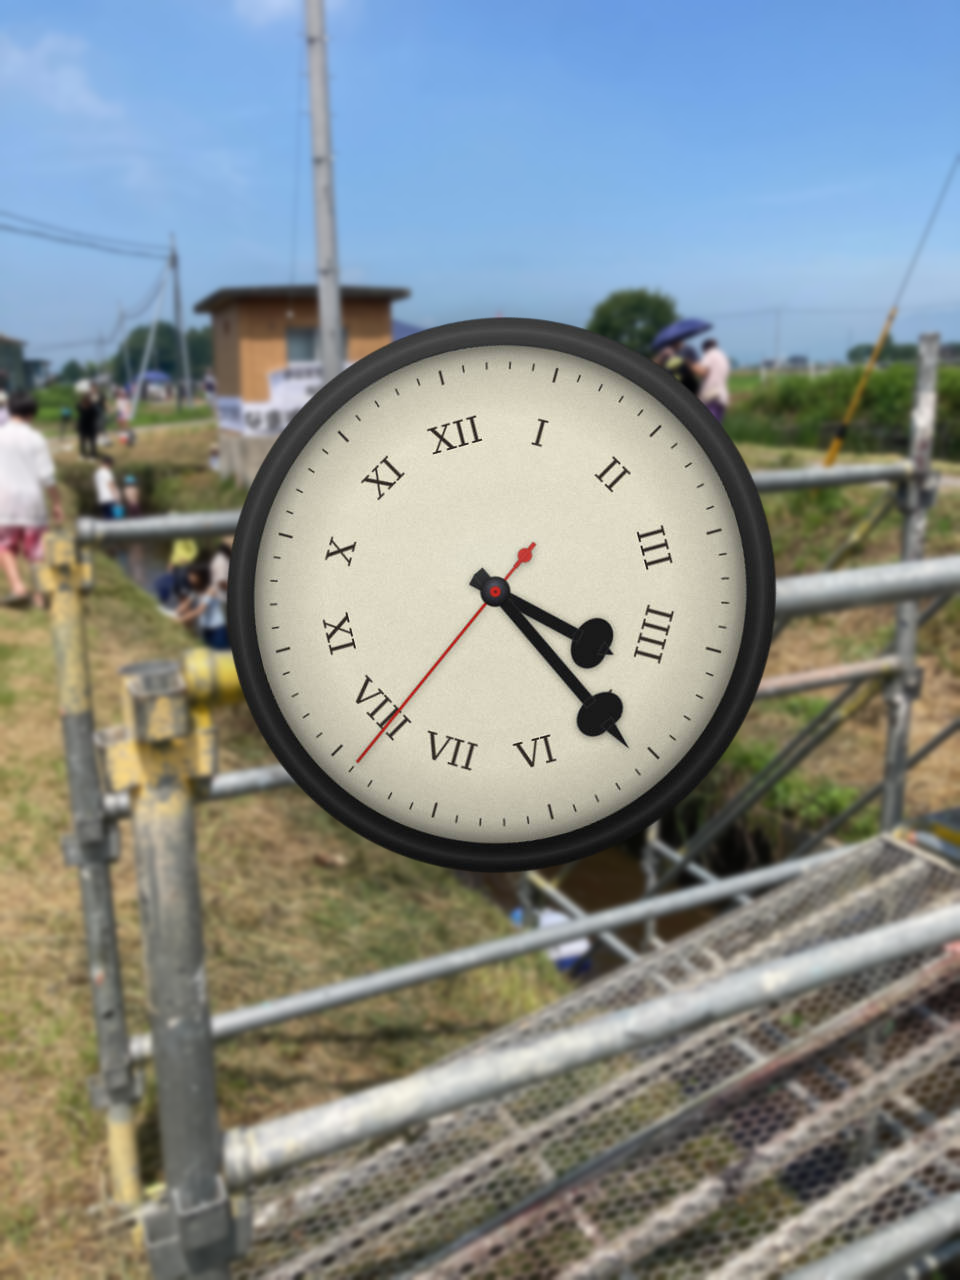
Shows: h=4 m=25 s=39
